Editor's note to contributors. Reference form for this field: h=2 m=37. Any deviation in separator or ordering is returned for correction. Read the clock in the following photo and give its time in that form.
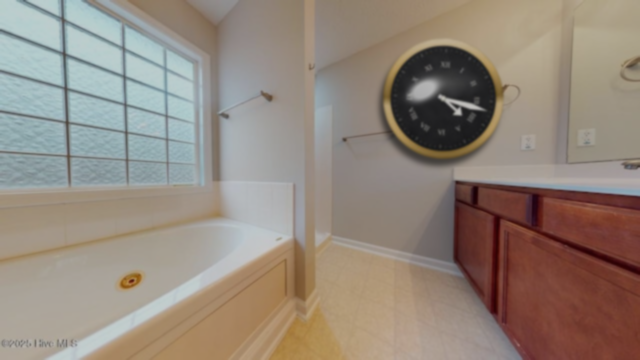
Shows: h=4 m=17
